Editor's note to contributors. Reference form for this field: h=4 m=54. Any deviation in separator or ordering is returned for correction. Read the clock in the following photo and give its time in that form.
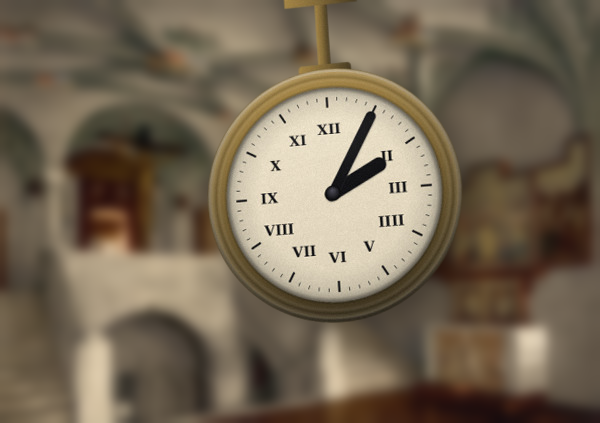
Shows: h=2 m=5
